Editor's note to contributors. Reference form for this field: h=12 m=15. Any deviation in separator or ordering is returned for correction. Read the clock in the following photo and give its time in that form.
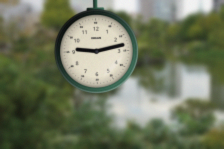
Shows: h=9 m=13
